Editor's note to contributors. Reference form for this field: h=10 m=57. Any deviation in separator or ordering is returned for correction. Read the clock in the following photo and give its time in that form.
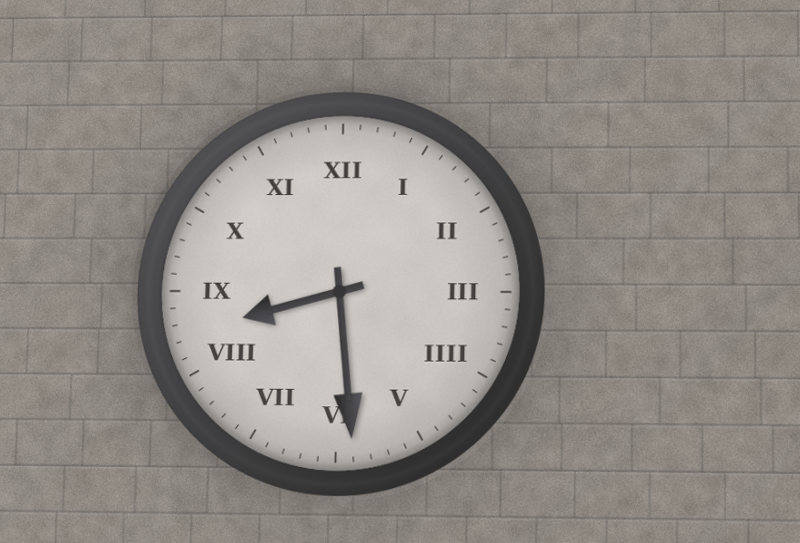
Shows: h=8 m=29
